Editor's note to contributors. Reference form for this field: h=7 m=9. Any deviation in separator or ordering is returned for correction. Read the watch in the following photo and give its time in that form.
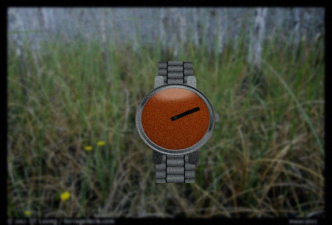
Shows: h=2 m=11
